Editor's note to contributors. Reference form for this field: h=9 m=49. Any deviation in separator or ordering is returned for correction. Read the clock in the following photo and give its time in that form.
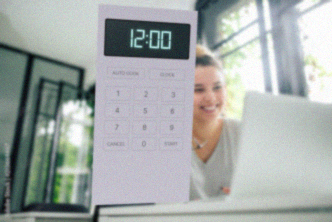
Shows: h=12 m=0
